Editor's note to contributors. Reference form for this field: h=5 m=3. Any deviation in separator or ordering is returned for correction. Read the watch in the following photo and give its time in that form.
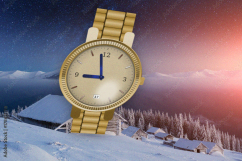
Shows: h=8 m=58
